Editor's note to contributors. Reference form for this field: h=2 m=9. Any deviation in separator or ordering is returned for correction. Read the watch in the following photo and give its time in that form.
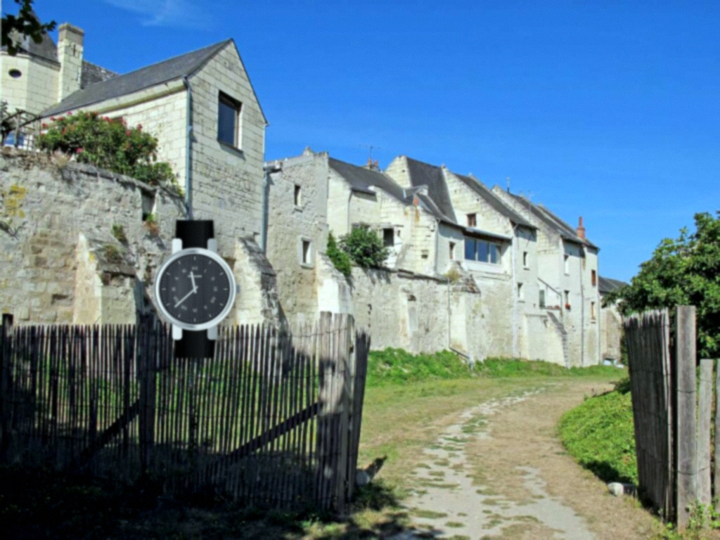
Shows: h=11 m=38
